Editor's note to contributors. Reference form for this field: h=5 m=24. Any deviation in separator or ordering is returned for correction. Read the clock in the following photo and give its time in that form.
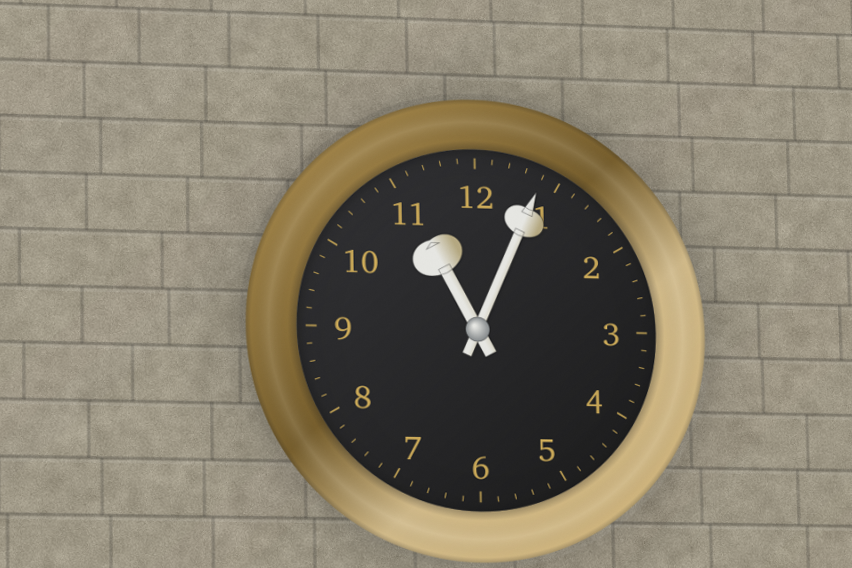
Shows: h=11 m=4
